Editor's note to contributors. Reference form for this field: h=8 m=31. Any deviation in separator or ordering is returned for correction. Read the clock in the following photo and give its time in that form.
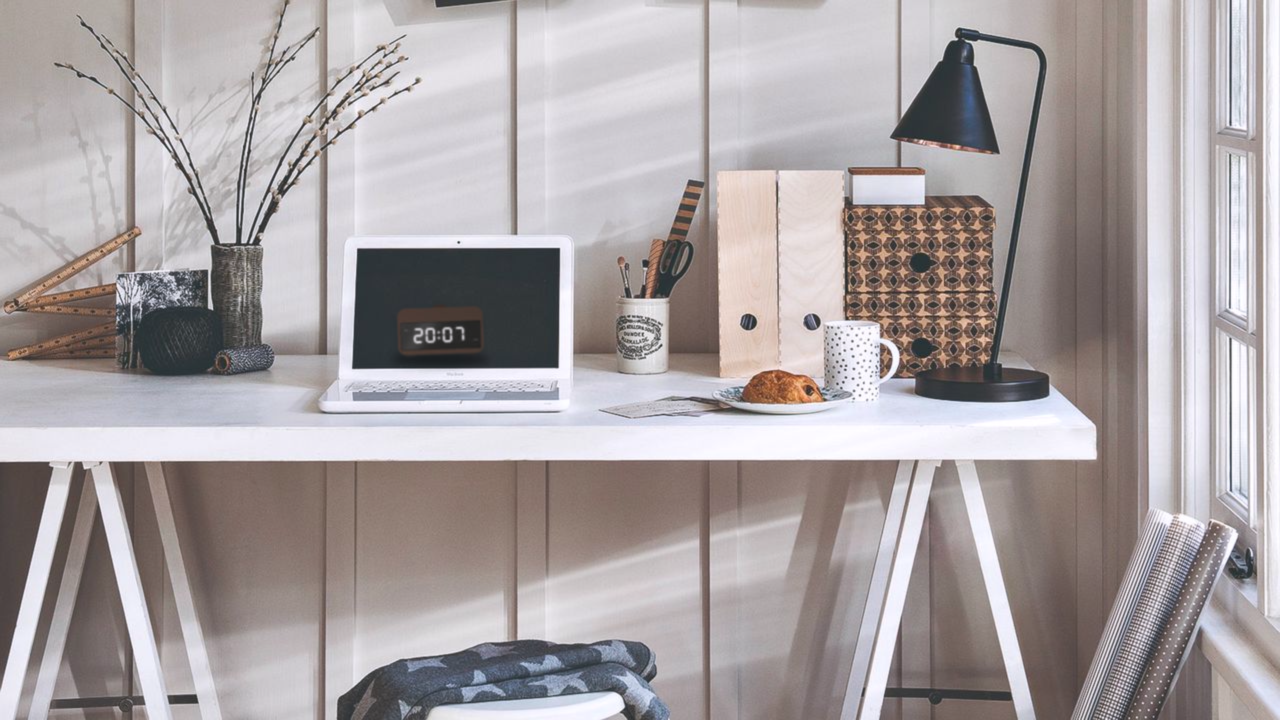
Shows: h=20 m=7
